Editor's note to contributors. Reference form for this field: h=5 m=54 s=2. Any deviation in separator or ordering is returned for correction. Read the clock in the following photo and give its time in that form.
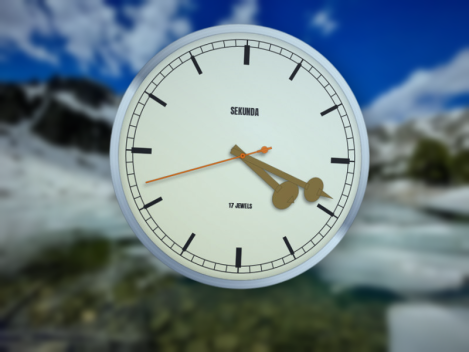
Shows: h=4 m=18 s=42
